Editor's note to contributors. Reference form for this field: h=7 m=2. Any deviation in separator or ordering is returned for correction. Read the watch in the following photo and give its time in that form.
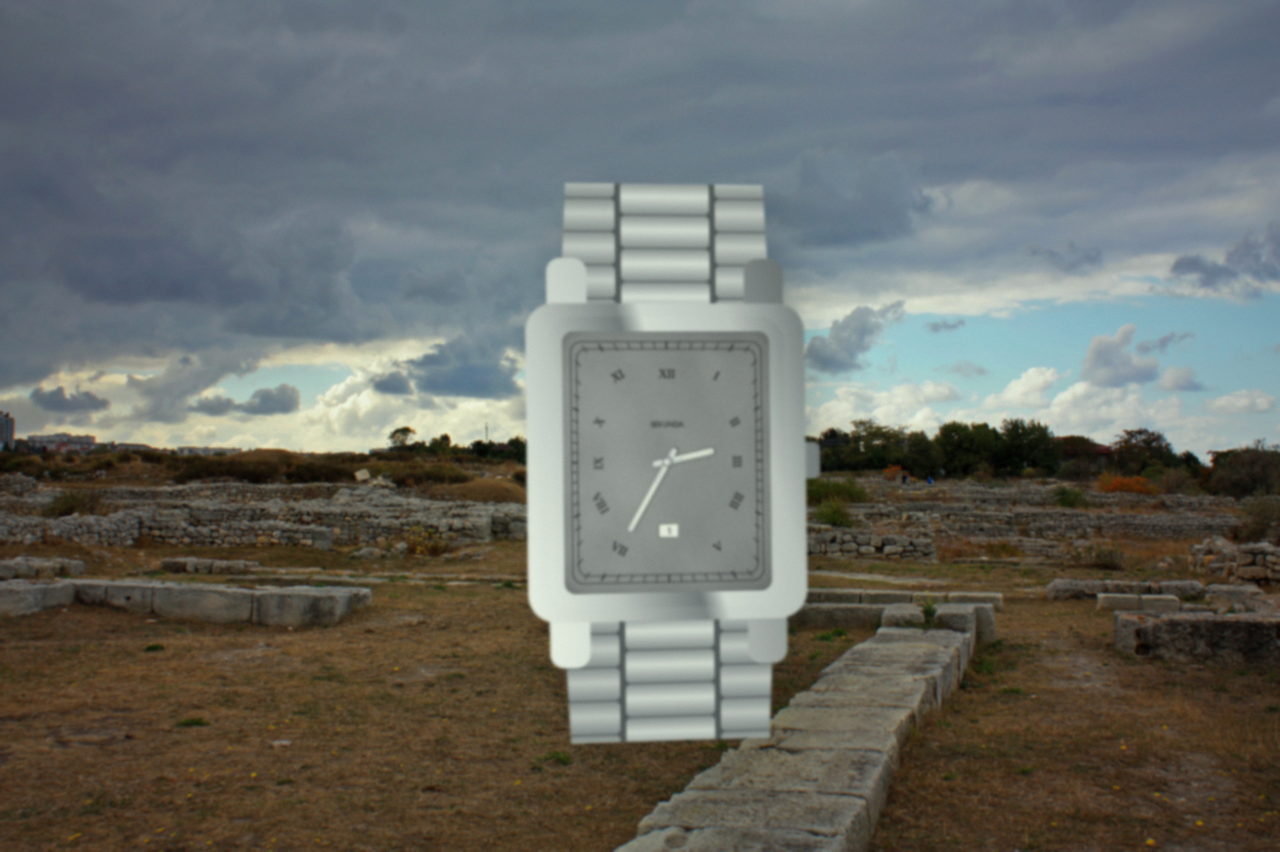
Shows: h=2 m=35
